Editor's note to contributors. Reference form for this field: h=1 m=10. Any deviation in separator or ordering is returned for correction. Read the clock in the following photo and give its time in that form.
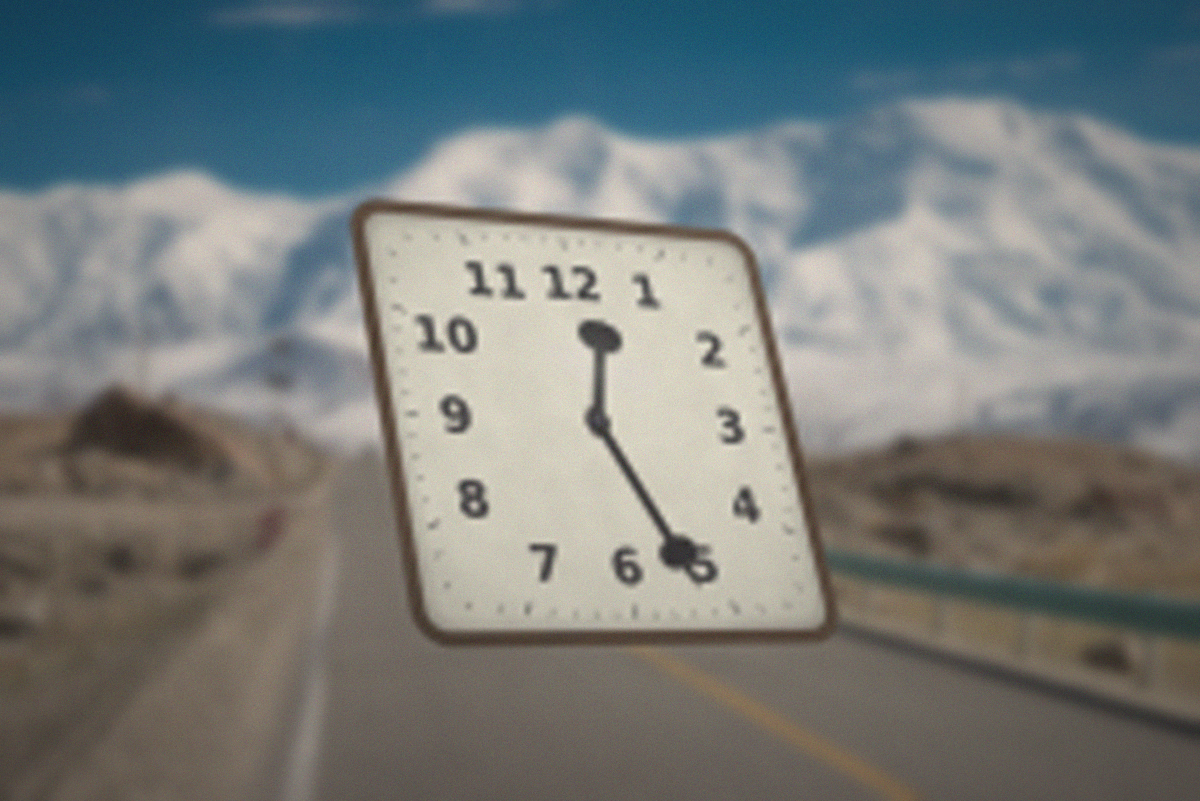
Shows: h=12 m=26
